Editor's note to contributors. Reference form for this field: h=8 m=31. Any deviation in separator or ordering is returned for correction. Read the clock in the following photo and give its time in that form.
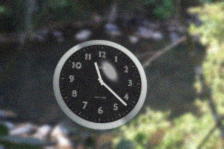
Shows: h=11 m=22
